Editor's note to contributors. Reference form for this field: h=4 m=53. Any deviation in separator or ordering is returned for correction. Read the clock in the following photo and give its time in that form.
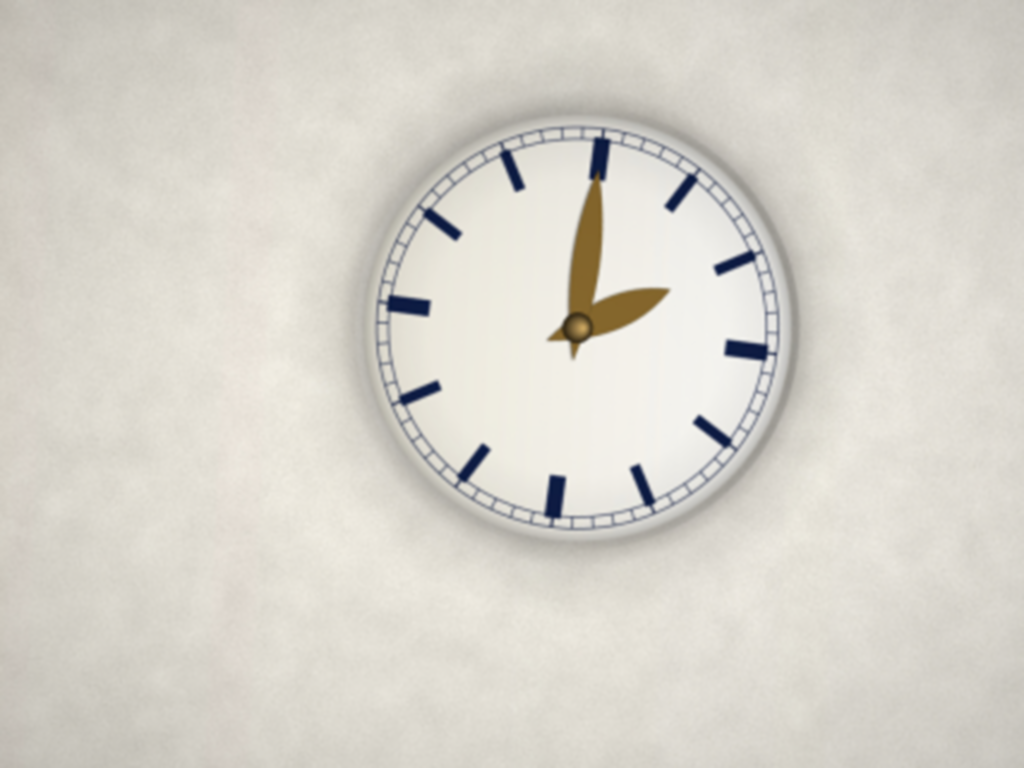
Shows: h=2 m=0
